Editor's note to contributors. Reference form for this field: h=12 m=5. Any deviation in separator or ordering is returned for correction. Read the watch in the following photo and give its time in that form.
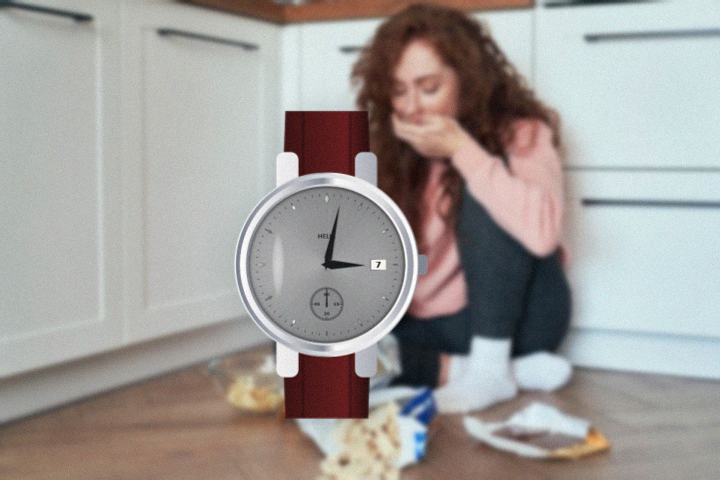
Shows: h=3 m=2
